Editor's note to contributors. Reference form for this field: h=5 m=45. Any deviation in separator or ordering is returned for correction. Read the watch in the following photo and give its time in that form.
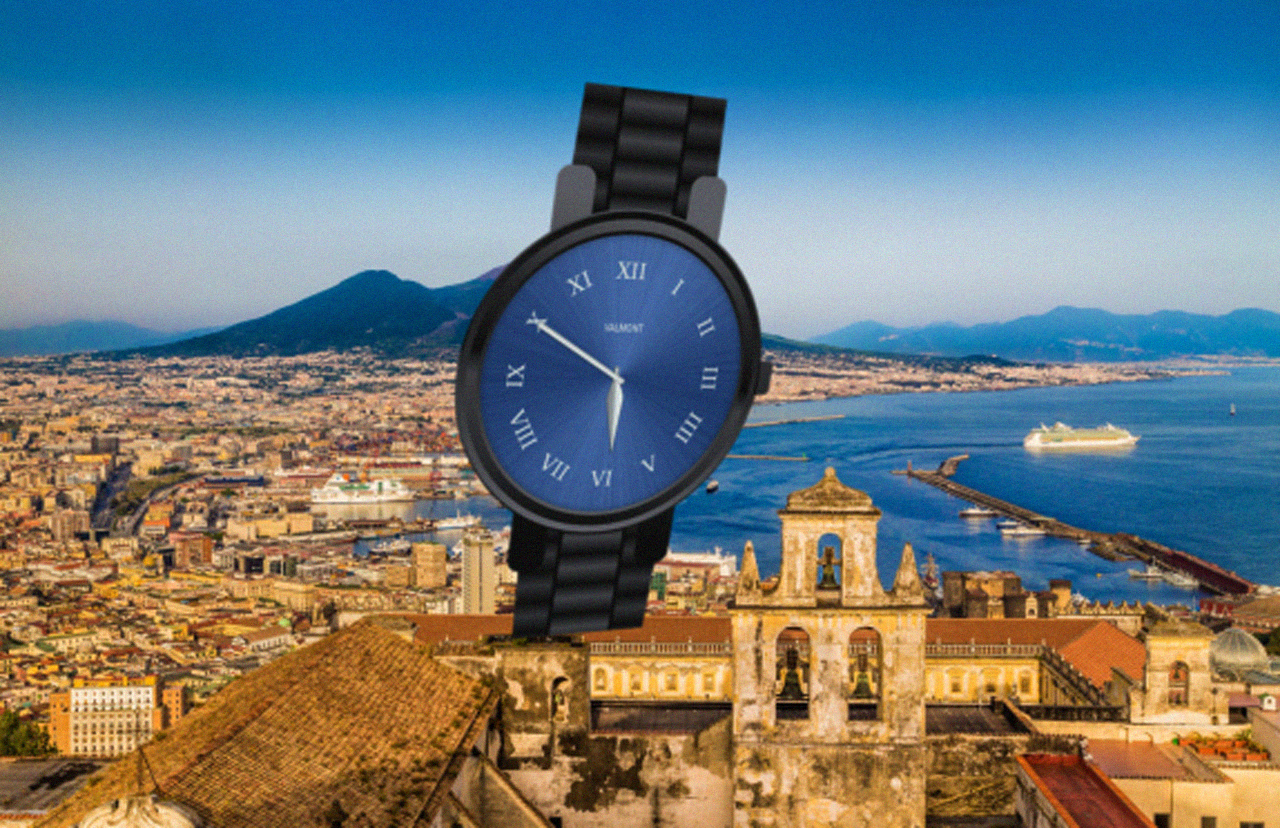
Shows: h=5 m=50
